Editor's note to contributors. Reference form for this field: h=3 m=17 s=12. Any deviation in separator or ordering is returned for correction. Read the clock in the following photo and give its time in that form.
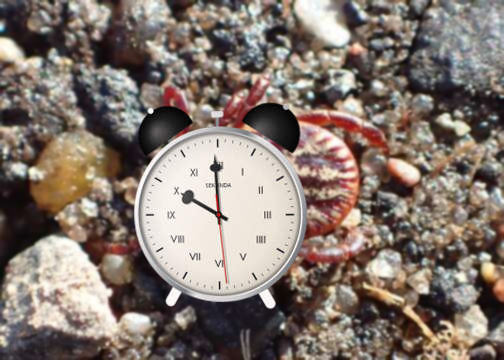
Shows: h=9 m=59 s=29
